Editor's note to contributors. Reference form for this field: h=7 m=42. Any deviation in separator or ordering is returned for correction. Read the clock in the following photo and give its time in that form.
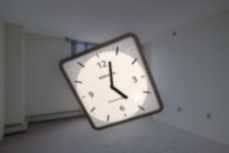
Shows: h=5 m=3
